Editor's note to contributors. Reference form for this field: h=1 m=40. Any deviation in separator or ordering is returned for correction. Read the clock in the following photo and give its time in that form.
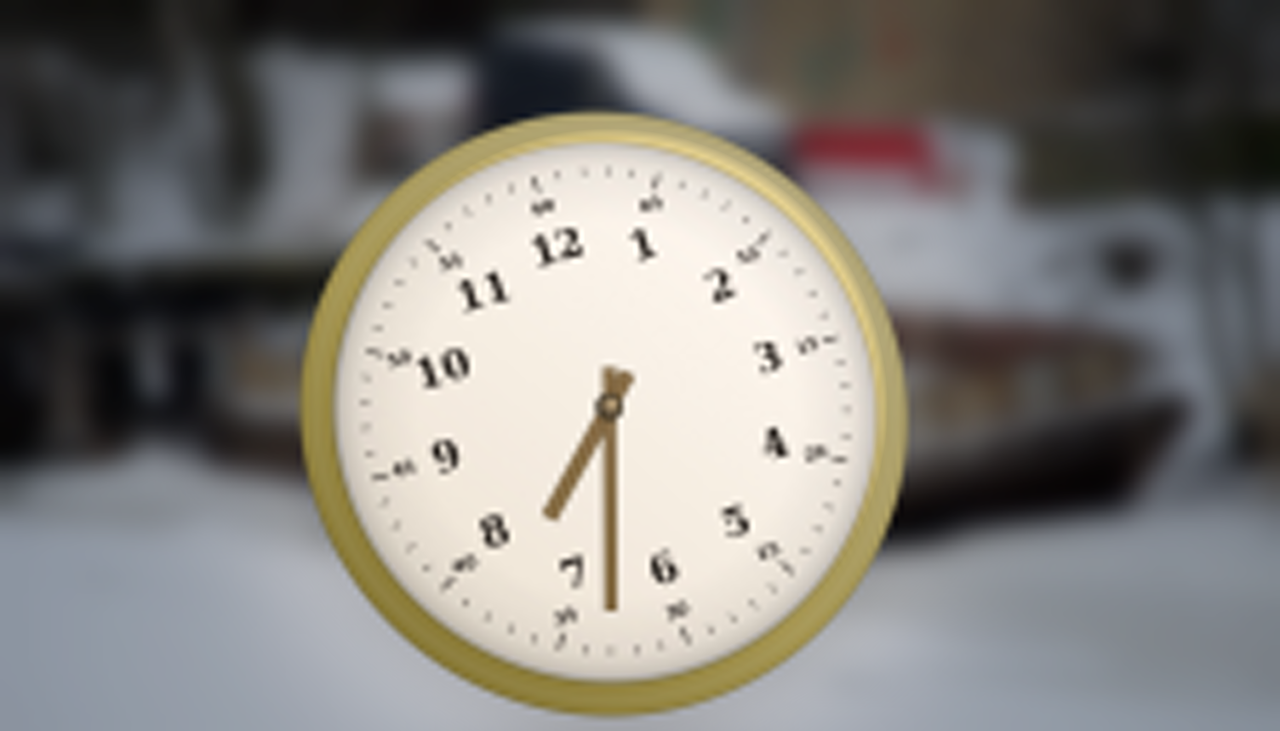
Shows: h=7 m=33
